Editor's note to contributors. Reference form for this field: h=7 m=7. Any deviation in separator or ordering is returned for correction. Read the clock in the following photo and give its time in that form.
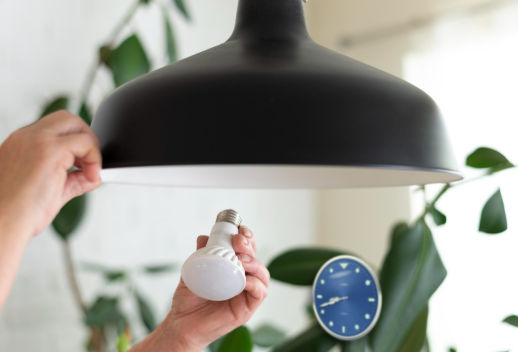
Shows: h=8 m=42
